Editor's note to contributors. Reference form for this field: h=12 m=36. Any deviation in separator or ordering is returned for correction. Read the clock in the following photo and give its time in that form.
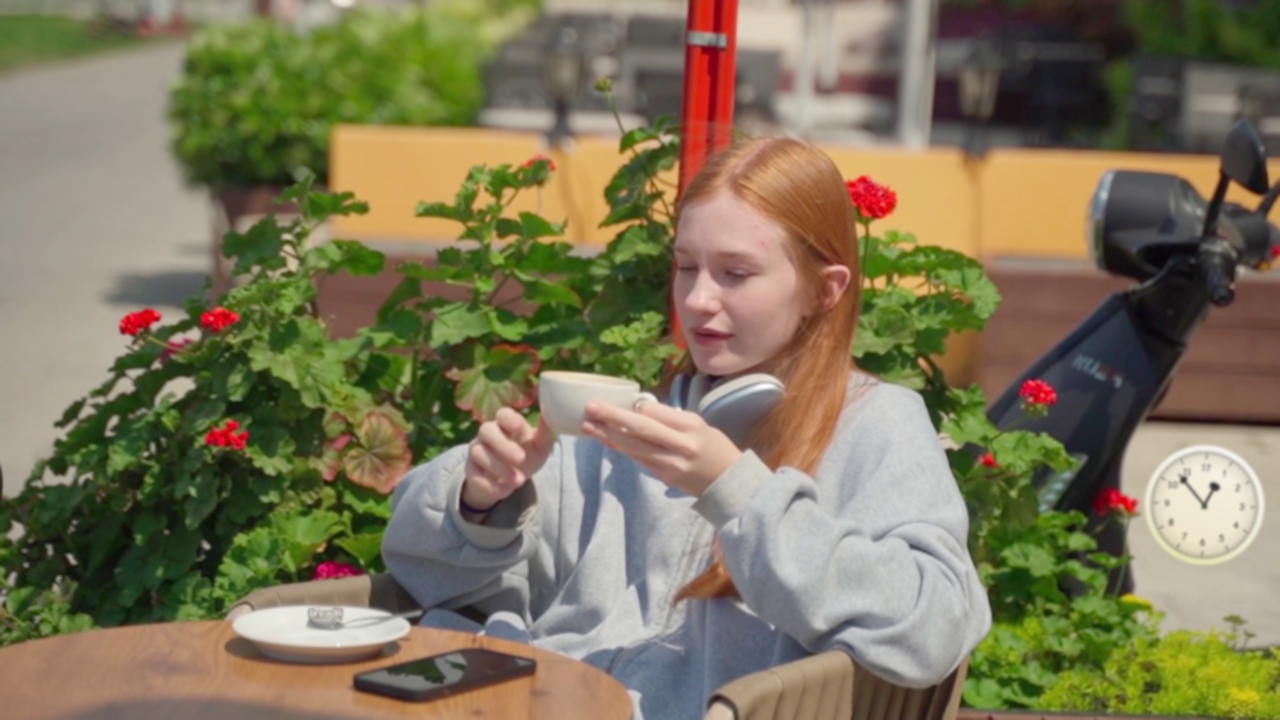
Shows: h=12 m=53
